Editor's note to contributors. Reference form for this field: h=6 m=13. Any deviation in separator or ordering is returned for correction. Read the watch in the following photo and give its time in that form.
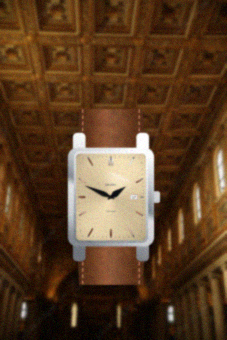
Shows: h=1 m=49
